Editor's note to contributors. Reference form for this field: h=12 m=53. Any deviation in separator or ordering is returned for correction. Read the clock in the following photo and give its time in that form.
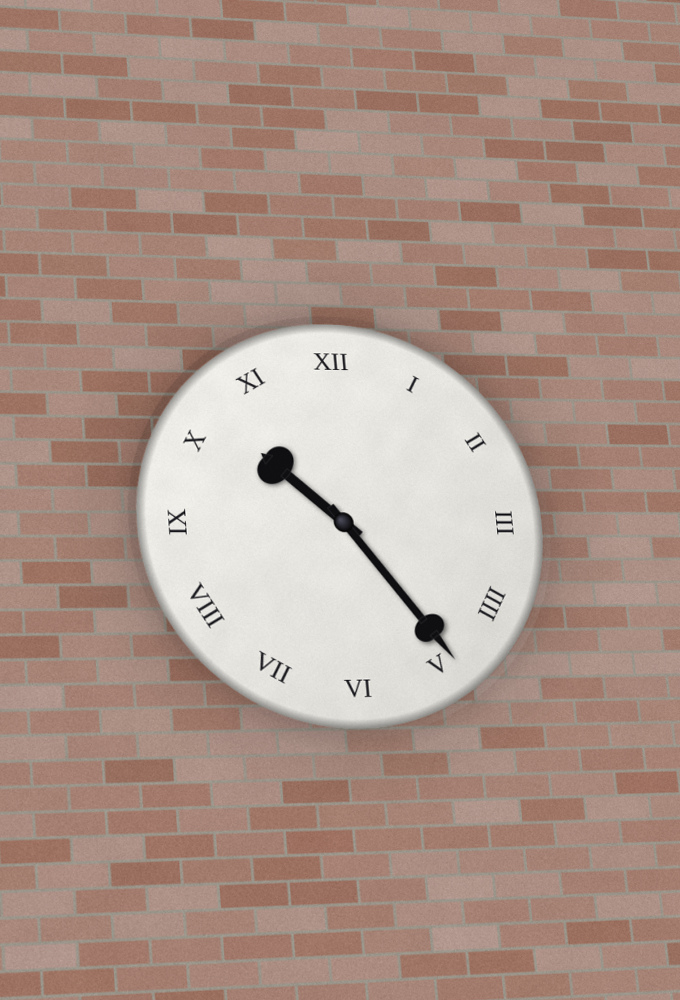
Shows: h=10 m=24
